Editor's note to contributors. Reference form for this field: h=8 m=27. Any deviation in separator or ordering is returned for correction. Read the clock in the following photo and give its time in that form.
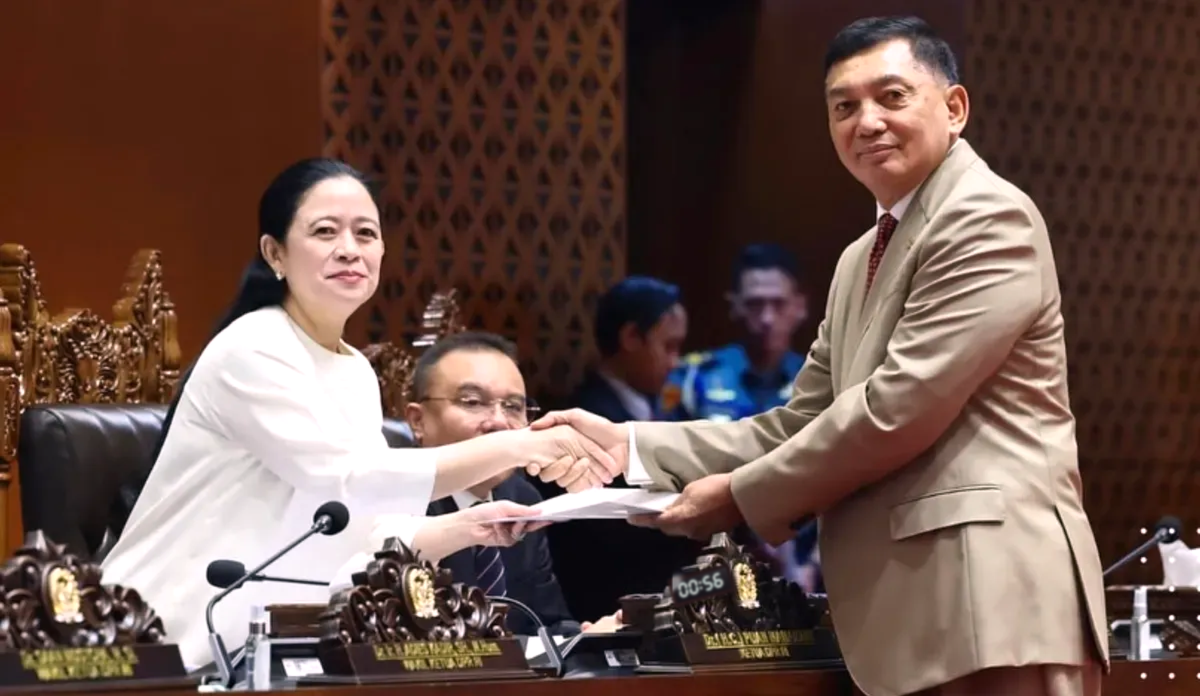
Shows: h=0 m=56
